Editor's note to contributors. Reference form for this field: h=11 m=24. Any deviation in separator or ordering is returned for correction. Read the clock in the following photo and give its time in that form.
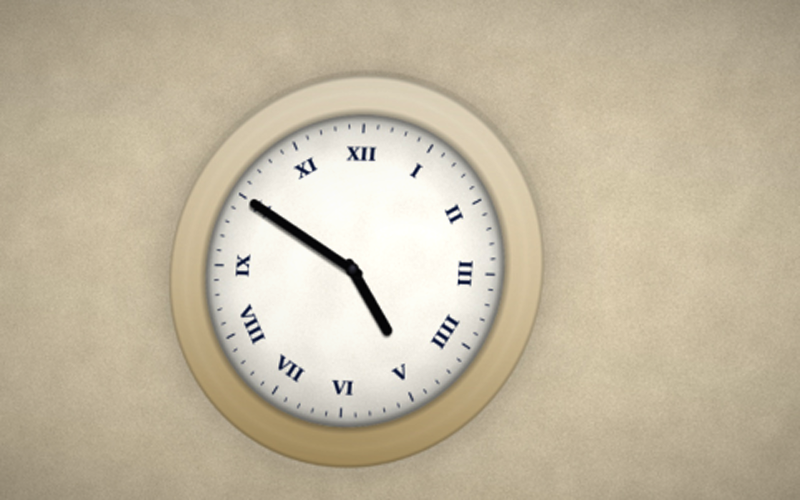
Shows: h=4 m=50
